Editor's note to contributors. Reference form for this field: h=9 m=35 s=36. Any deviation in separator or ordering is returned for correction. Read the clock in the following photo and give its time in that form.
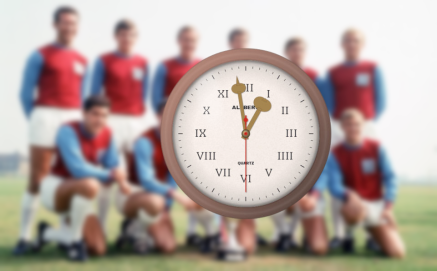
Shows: h=12 m=58 s=30
